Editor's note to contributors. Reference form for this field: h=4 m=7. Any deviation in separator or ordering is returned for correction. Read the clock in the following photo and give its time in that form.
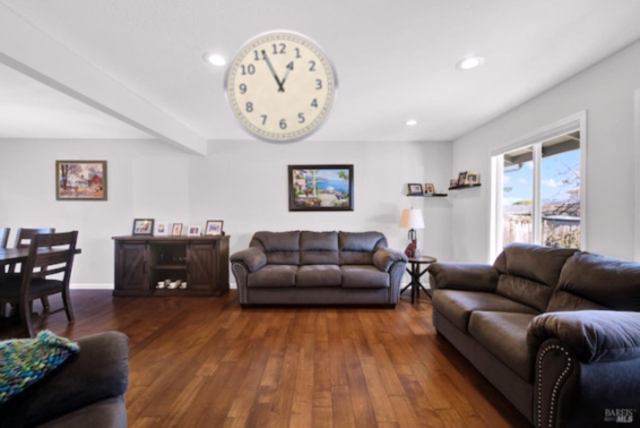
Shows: h=12 m=56
